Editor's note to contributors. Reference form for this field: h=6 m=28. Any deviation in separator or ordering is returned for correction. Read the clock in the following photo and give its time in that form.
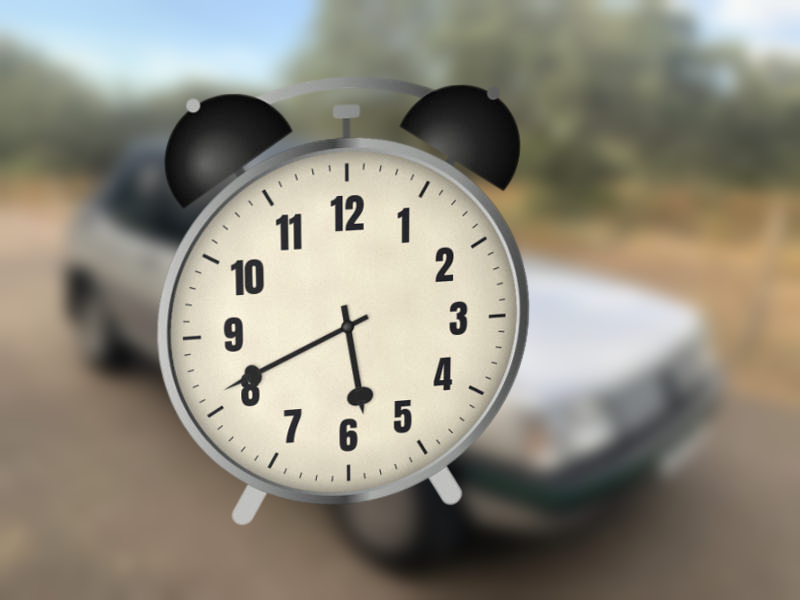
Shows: h=5 m=41
